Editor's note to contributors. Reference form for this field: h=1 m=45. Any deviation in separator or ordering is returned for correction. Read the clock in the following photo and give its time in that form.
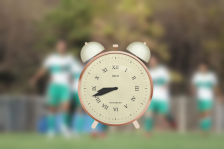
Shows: h=8 m=42
